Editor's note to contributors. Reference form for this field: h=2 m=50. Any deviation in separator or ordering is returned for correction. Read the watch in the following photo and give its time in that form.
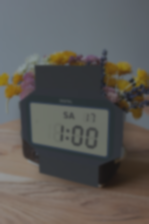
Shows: h=1 m=0
